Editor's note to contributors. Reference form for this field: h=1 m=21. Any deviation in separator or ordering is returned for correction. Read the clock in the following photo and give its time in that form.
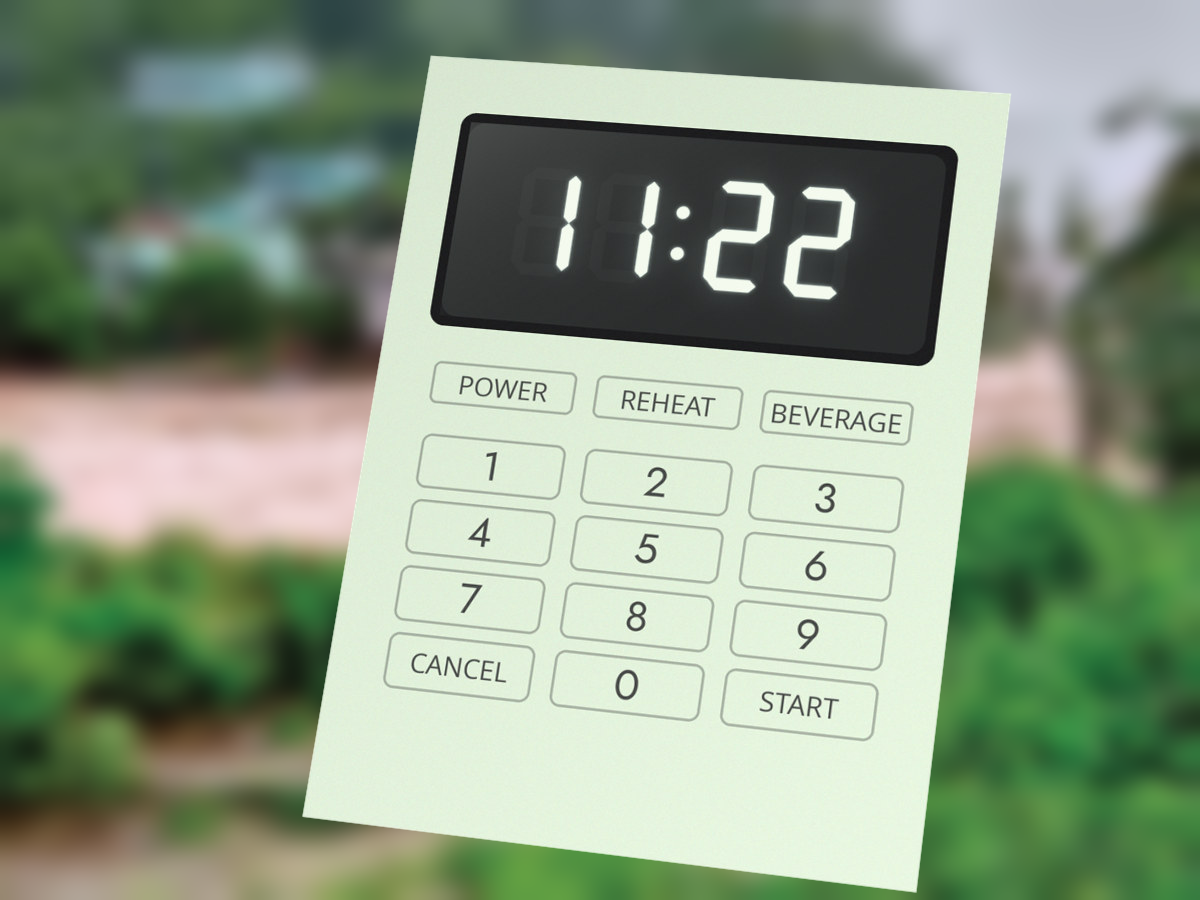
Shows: h=11 m=22
